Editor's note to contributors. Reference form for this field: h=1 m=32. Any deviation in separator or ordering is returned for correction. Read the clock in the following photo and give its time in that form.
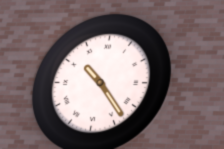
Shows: h=10 m=23
